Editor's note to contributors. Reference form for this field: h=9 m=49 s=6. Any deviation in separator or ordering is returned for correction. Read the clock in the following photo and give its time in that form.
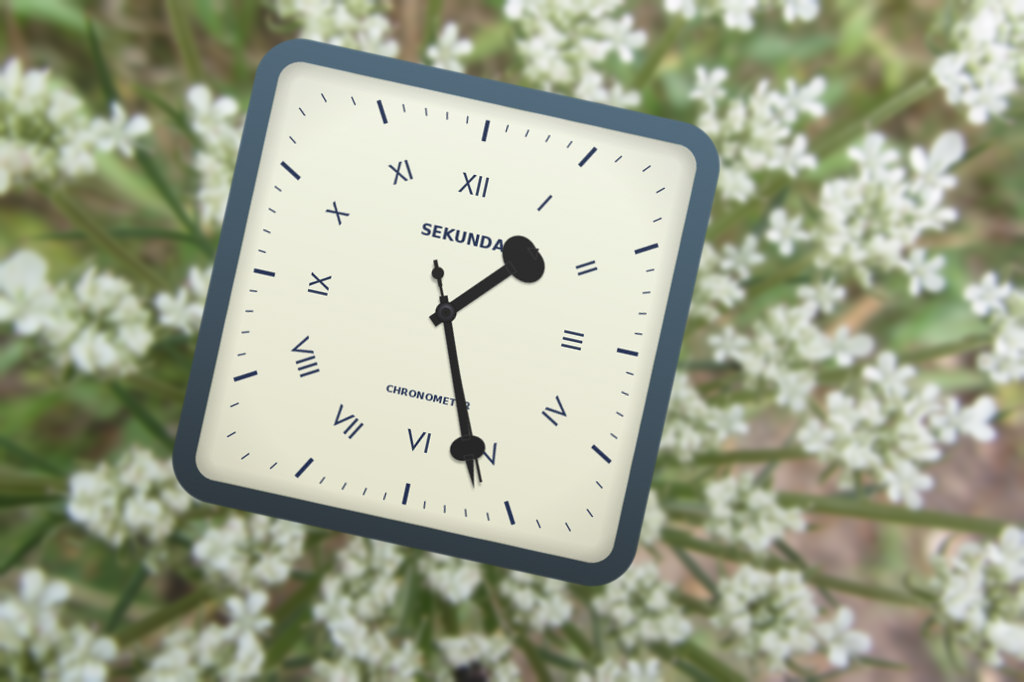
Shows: h=1 m=26 s=26
